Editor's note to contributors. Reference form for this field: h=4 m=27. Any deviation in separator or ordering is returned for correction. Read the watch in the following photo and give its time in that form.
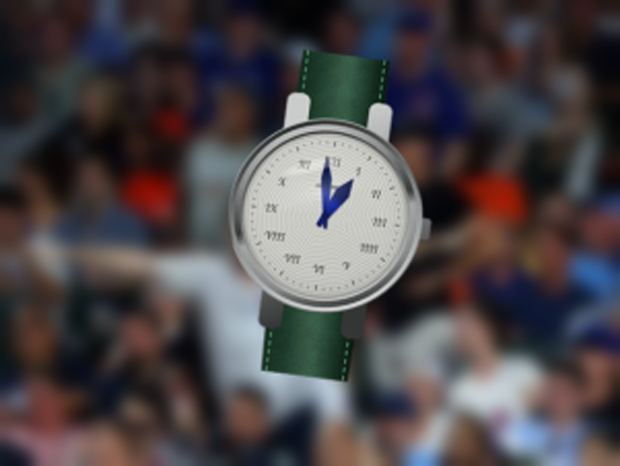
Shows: h=12 m=59
